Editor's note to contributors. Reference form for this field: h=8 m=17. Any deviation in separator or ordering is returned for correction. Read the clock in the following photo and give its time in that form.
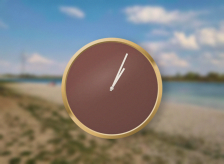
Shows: h=1 m=4
